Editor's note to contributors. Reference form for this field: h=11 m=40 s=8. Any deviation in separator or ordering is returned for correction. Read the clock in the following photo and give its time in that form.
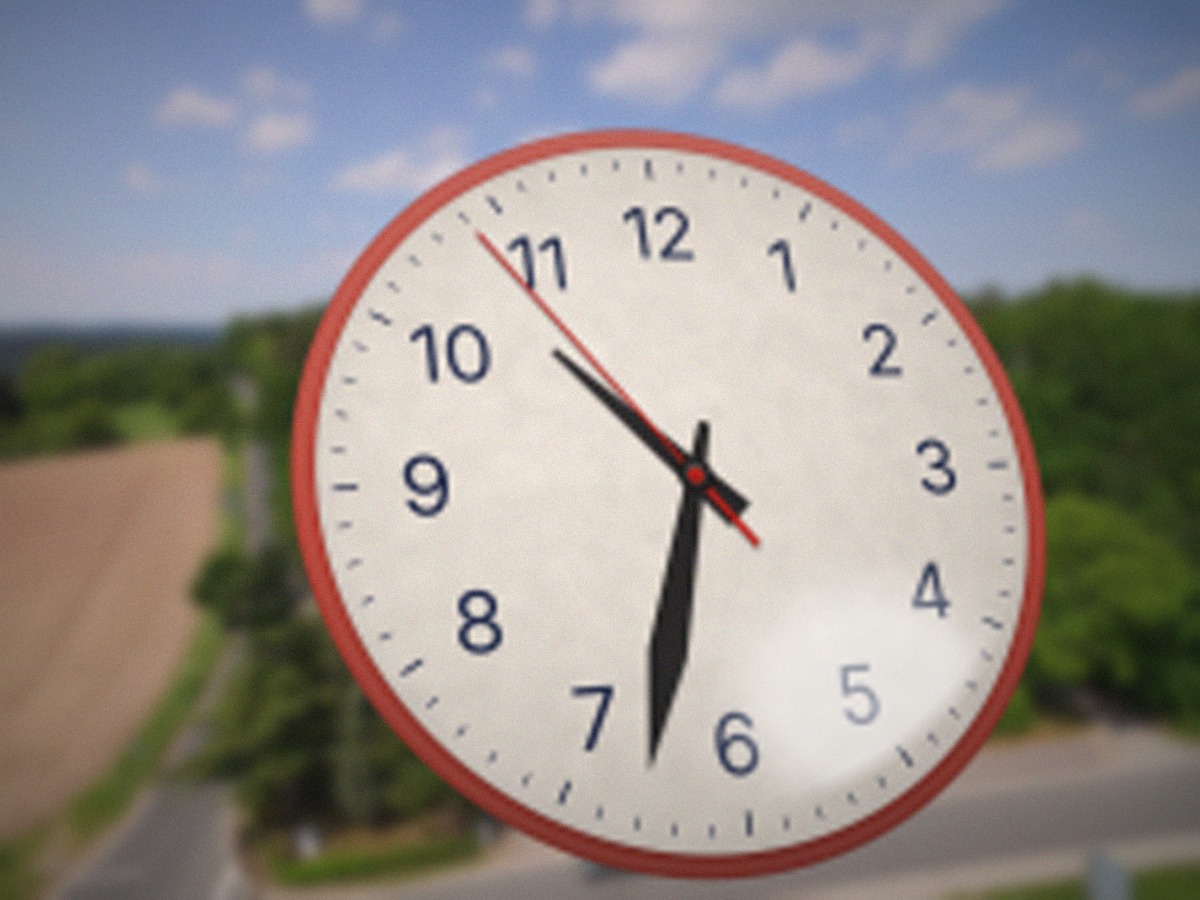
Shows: h=10 m=32 s=54
